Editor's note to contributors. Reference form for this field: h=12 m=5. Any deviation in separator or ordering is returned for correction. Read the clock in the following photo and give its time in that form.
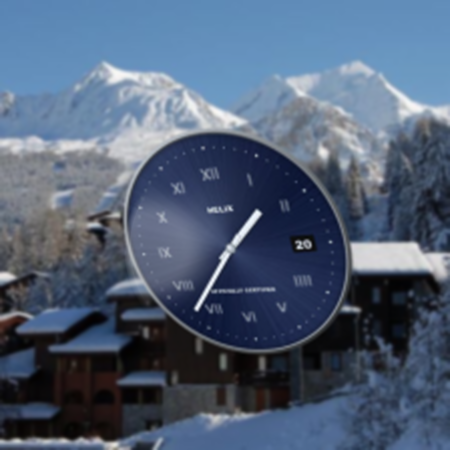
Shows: h=1 m=37
